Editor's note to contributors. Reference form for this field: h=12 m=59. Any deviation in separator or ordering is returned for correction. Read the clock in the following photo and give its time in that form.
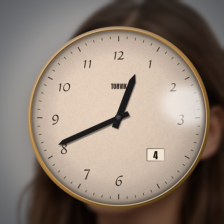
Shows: h=12 m=41
